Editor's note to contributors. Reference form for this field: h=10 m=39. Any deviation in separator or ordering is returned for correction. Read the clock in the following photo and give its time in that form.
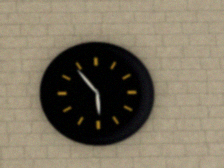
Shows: h=5 m=54
